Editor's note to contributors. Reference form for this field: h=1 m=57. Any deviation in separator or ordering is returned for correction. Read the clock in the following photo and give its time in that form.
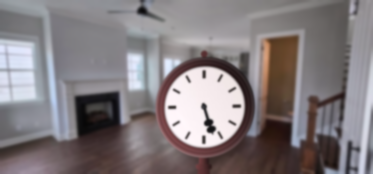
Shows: h=5 m=27
